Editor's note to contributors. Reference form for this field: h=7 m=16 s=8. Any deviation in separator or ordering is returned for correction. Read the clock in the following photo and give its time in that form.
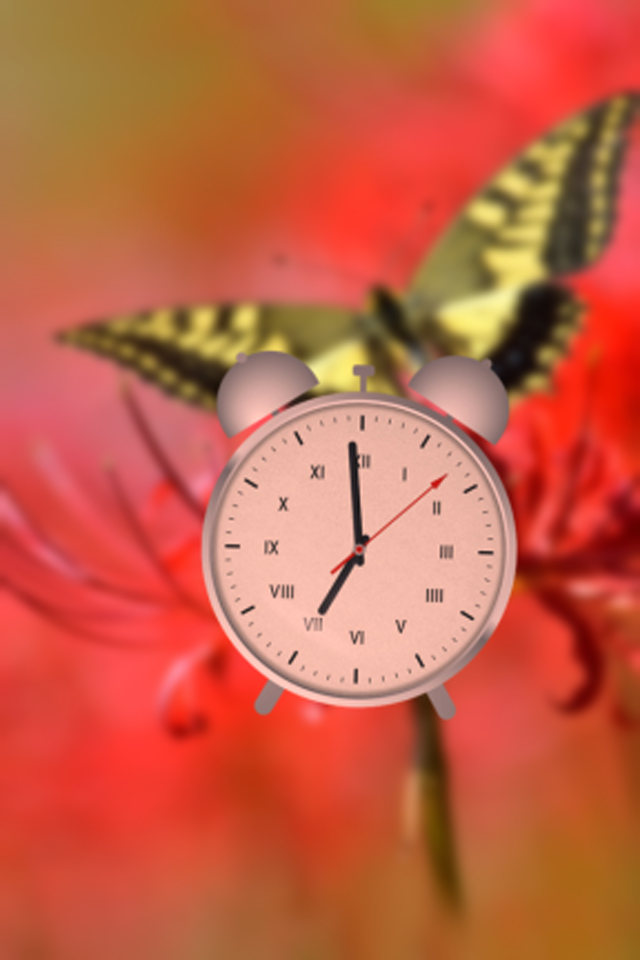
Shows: h=6 m=59 s=8
